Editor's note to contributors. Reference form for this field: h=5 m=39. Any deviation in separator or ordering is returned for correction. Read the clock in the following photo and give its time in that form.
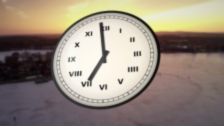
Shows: h=6 m=59
